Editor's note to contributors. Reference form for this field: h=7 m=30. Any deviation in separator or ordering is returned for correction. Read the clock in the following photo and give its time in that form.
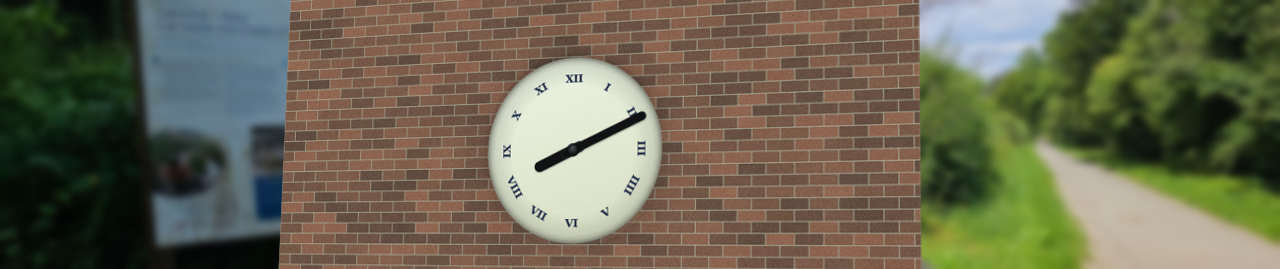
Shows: h=8 m=11
